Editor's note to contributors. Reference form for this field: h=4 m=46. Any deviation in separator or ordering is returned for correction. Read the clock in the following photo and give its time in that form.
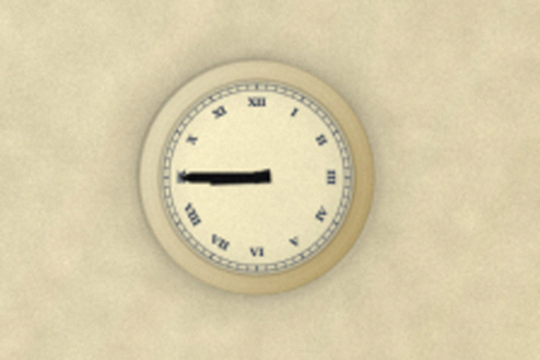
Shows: h=8 m=45
